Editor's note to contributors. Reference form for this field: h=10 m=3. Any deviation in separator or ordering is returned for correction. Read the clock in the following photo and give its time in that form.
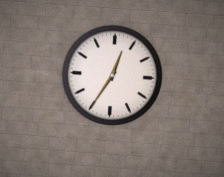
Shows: h=12 m=35
